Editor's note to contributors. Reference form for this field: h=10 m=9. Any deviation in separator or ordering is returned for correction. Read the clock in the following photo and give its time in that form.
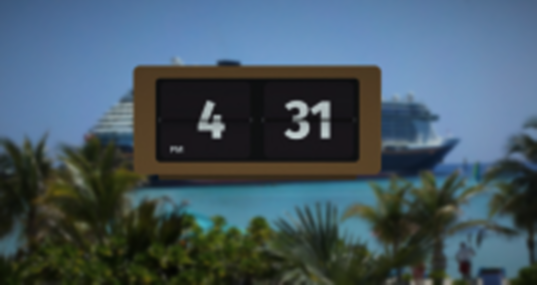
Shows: h=4 m=31
